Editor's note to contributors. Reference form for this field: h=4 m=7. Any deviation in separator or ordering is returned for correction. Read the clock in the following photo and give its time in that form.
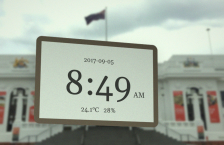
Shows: h=8 m=49
